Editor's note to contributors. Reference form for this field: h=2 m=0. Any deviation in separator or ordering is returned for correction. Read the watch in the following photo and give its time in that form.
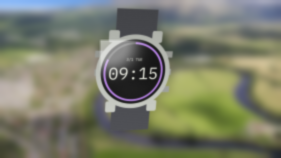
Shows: h=9 m=15
